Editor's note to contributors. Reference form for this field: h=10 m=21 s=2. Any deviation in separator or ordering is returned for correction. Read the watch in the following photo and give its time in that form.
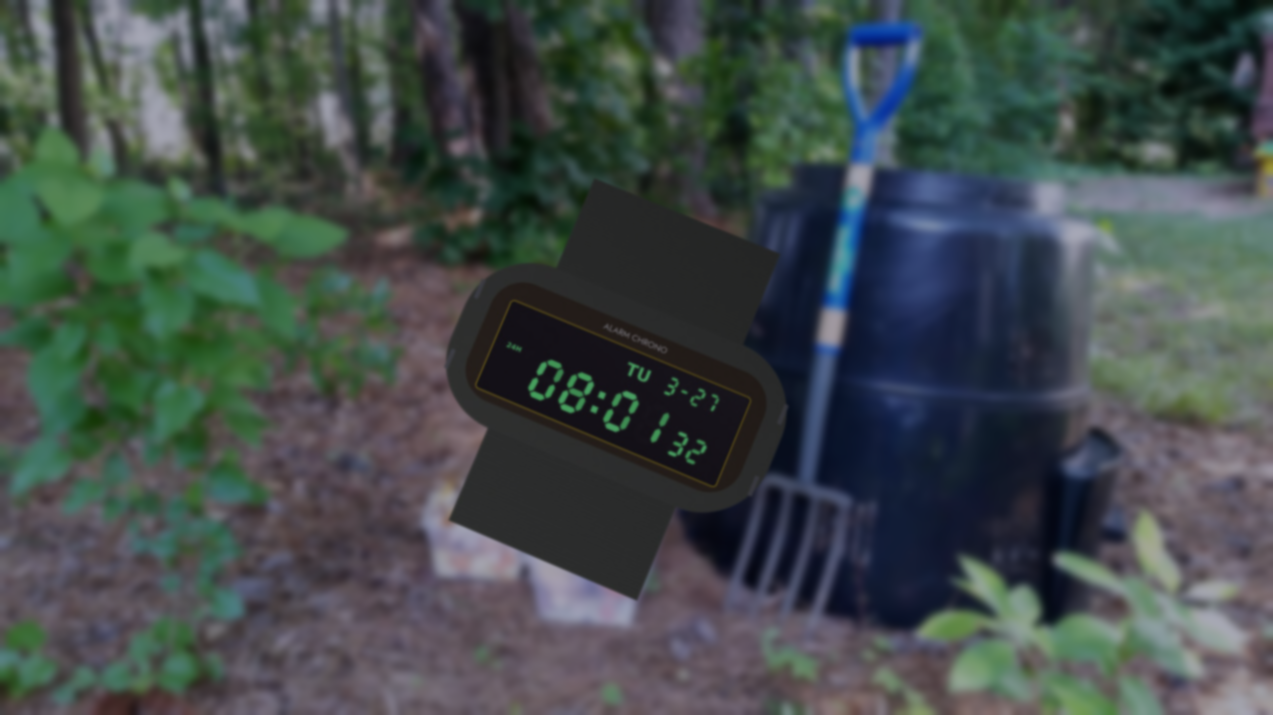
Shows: h=8 m=1 s=32
